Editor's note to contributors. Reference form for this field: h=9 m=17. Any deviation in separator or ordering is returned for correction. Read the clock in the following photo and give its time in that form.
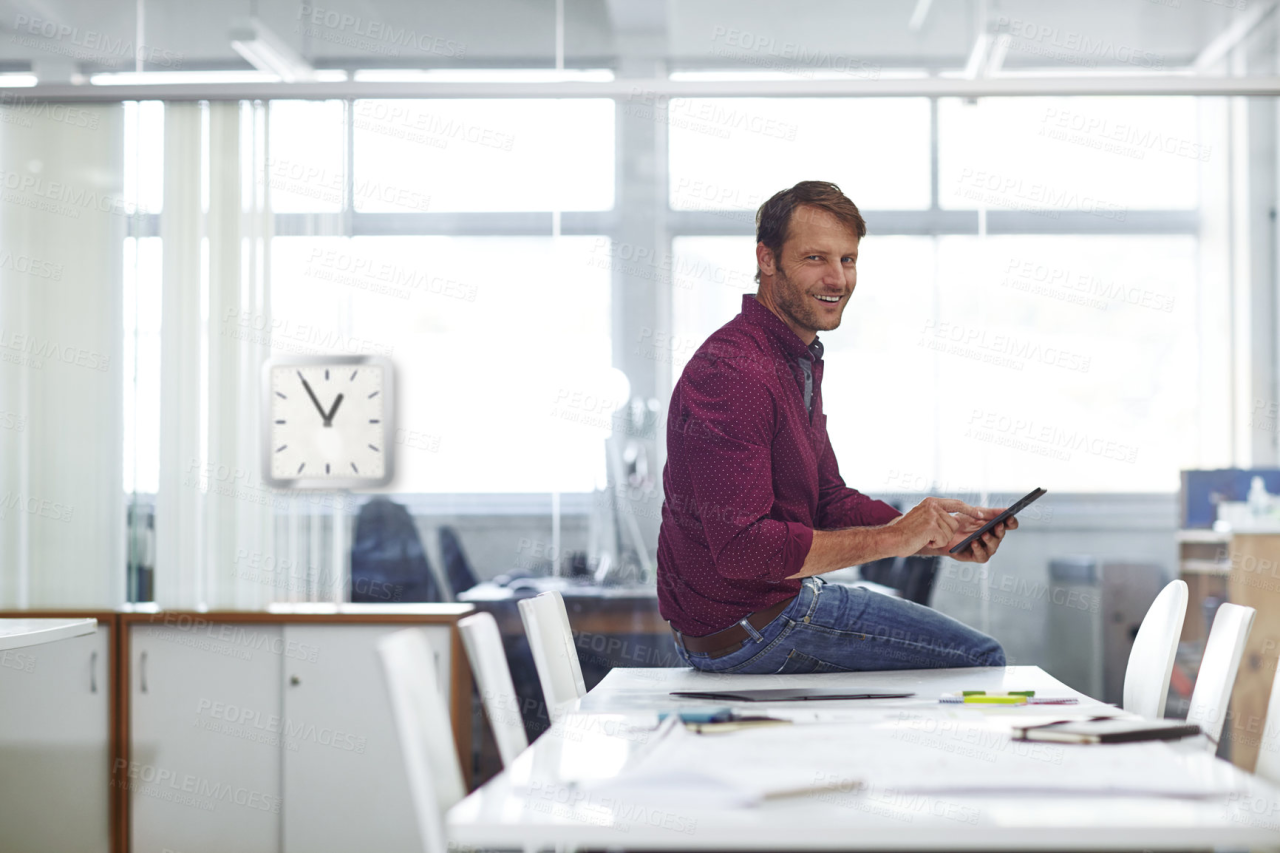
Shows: h=12 m=55
